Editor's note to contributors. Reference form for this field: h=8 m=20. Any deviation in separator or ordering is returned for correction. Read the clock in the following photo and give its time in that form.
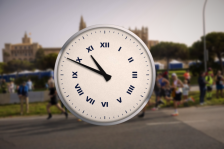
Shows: h=10 m=49
